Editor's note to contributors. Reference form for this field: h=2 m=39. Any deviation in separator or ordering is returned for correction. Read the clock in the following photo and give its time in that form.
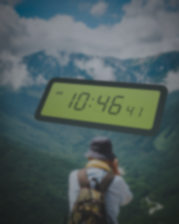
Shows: h=10 m=46
